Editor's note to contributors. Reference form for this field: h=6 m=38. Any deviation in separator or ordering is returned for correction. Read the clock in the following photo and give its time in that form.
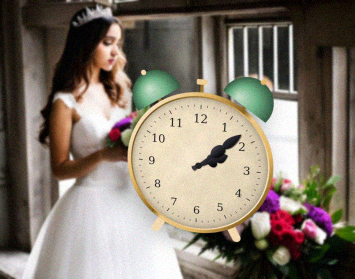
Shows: h=2 m=8
